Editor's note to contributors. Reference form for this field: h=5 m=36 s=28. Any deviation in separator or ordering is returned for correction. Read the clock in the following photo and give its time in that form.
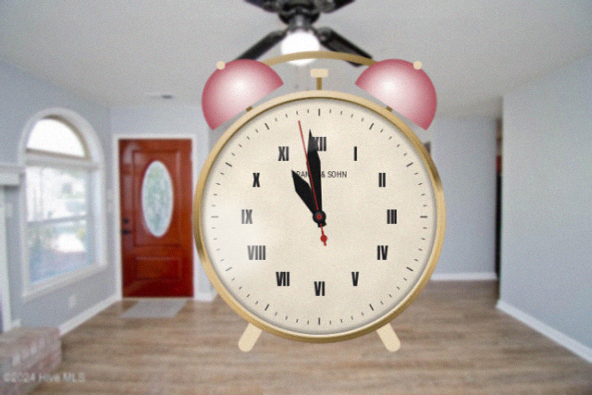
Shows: h=10 m=58 s=58
